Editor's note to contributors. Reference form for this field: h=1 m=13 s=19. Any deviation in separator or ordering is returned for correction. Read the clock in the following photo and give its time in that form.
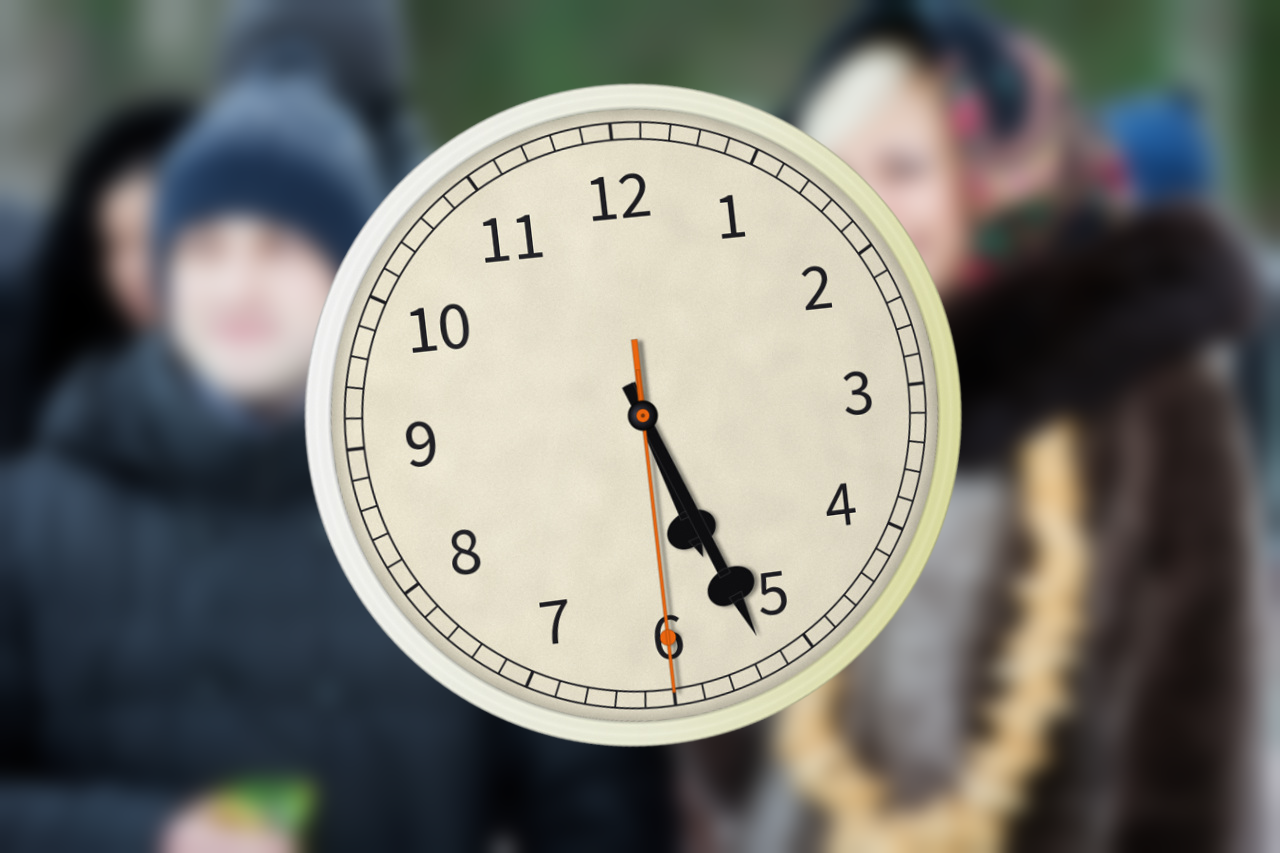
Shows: h=5 m=26 s=30
